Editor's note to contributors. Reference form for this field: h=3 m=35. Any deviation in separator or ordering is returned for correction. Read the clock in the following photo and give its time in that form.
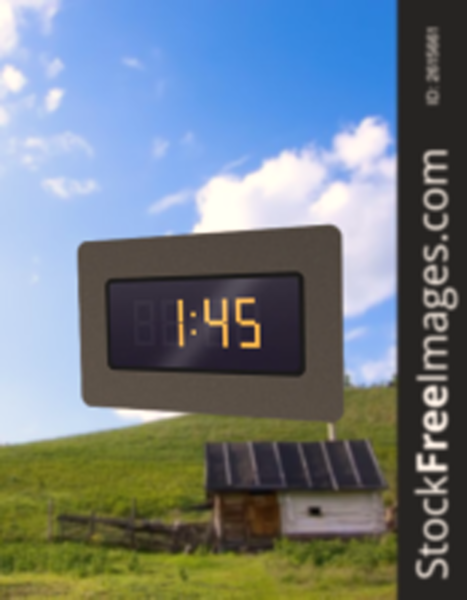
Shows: h=1 m=45
